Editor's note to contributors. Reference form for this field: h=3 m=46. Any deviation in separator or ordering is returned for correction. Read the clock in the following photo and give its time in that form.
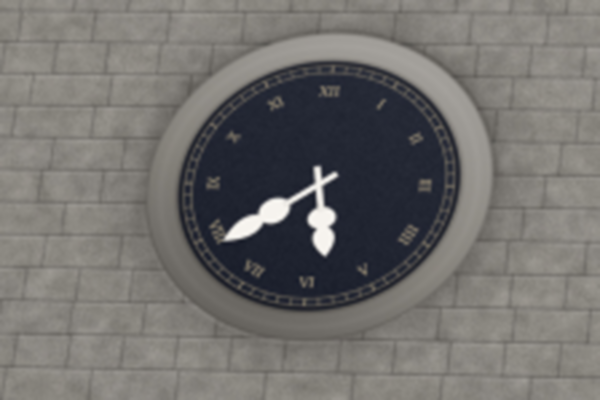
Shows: h=5 m=39
